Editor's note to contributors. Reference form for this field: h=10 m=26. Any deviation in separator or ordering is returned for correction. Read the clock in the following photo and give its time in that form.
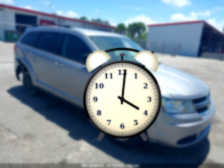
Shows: h=4 m=1
